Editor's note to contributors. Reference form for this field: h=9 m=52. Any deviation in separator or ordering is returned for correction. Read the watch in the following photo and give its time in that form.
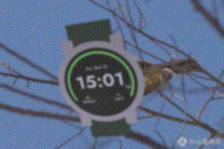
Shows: h=15 m=1
